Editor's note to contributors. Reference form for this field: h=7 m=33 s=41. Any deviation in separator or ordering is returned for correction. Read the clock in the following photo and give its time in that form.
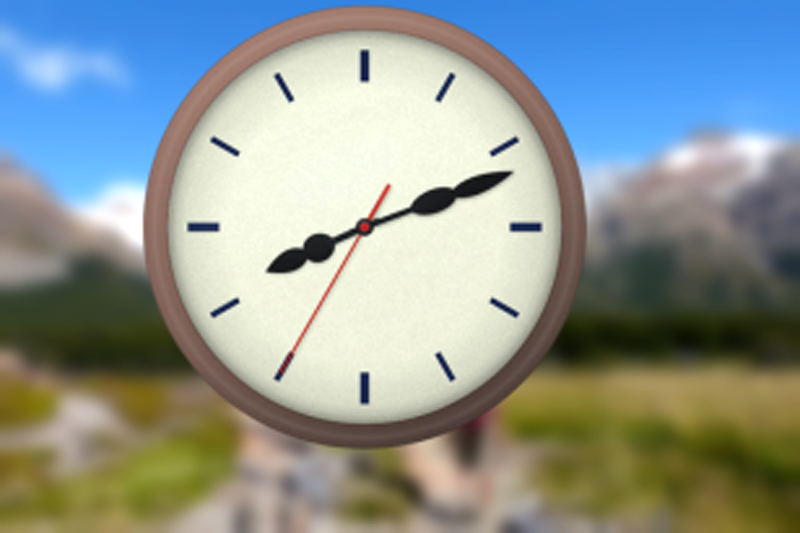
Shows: h=8 m=11 s=35
